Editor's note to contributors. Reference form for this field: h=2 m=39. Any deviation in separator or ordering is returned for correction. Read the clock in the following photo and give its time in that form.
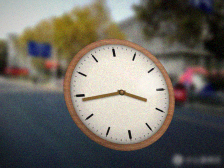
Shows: h=3 m=44
